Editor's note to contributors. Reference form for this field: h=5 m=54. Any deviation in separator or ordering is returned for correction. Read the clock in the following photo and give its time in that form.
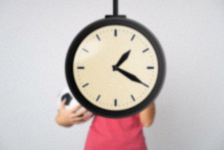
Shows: h=1 m=20
